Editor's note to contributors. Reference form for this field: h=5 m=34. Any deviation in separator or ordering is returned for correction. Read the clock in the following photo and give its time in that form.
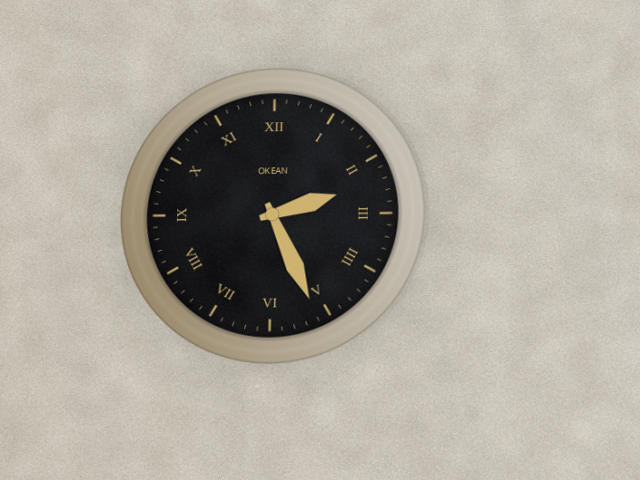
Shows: h=2 m=26
